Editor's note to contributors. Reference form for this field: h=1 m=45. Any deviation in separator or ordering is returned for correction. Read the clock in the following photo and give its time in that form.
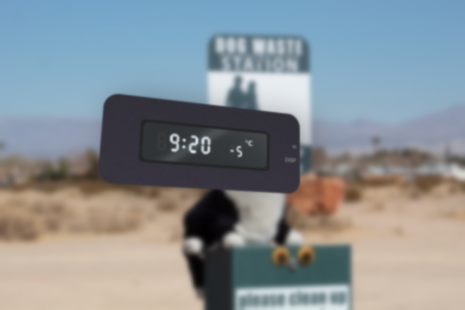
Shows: h=9 m=20
